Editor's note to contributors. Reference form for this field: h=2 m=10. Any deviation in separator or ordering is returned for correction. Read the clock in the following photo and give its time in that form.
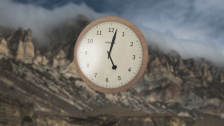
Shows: h=5 m=2
